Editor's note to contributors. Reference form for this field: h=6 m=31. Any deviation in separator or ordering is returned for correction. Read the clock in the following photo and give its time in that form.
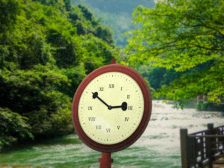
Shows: h=2 m=51
